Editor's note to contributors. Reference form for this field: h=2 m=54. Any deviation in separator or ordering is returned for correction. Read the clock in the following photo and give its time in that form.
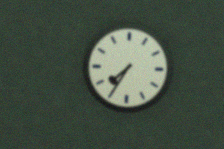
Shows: h=7 m=35
